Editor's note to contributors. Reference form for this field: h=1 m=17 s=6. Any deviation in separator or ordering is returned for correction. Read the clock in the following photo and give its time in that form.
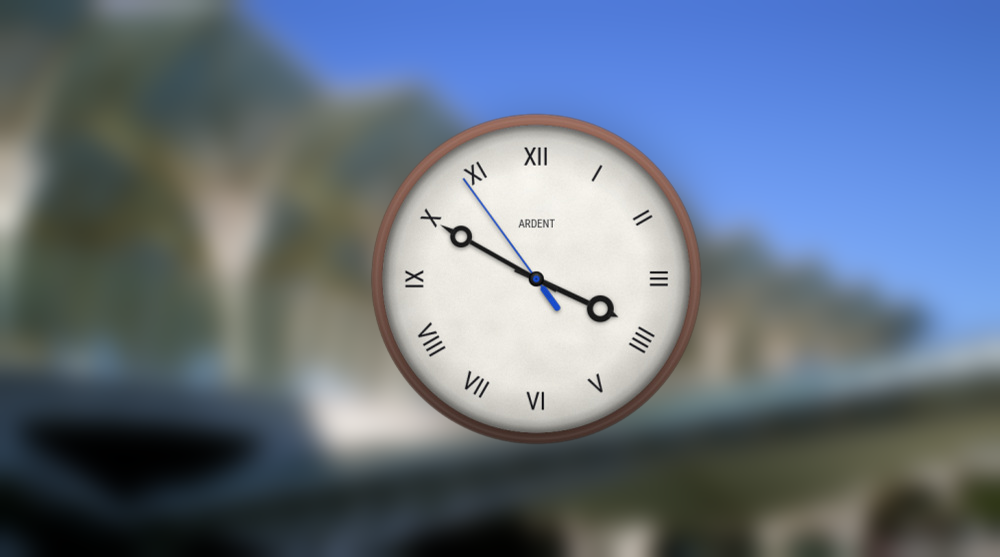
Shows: h=3 m=49 s=54
